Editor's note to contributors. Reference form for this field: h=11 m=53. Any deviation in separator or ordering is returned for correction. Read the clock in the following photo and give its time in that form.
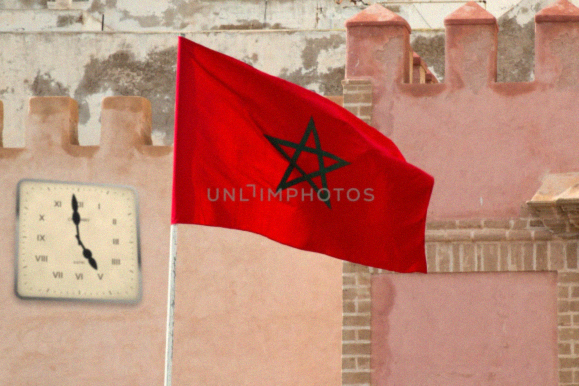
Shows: h=4 m=59
